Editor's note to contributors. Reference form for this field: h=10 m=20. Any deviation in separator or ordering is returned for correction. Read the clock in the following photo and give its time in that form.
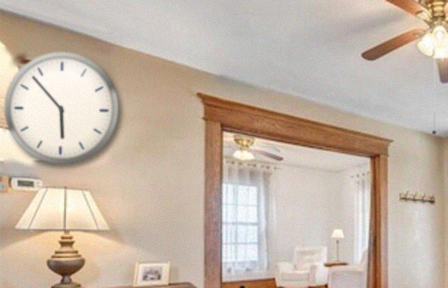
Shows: h=5 m=53
